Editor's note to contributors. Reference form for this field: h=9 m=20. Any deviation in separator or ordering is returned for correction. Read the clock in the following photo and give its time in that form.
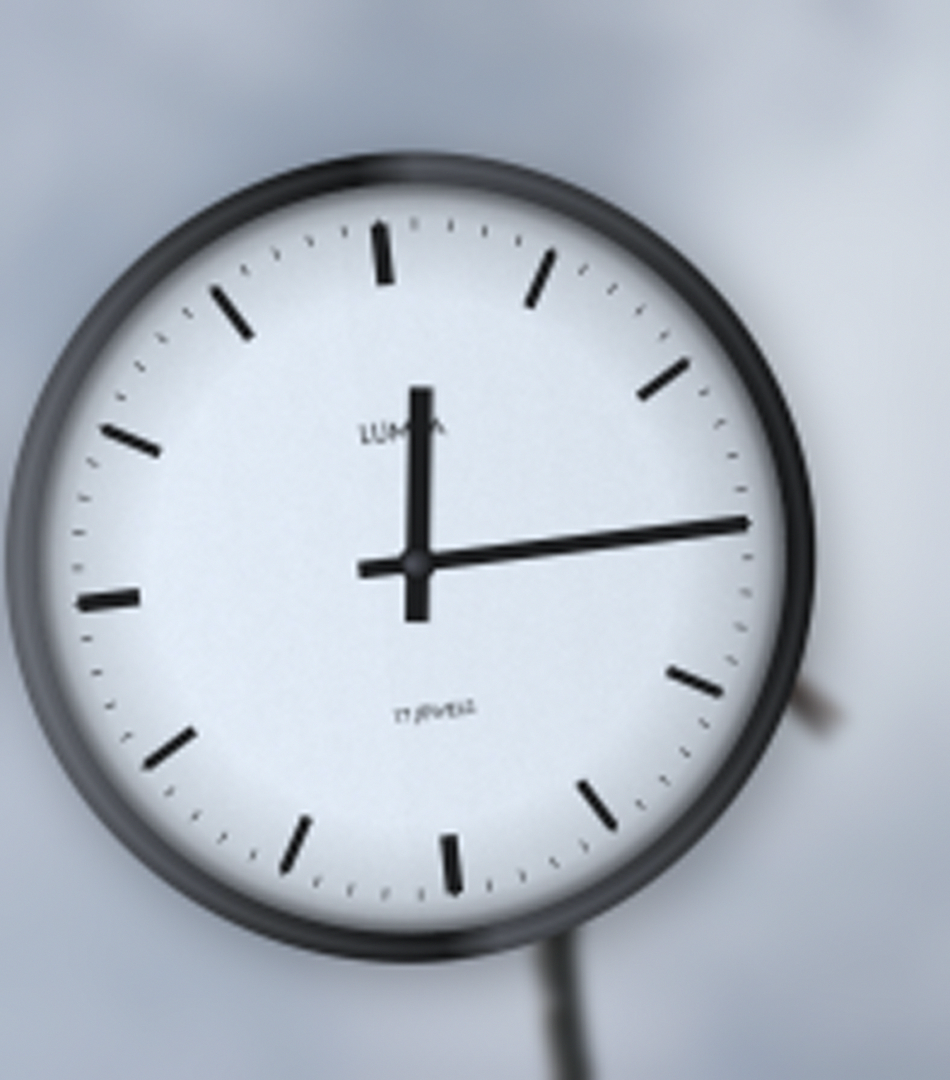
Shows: h=12 m=15
